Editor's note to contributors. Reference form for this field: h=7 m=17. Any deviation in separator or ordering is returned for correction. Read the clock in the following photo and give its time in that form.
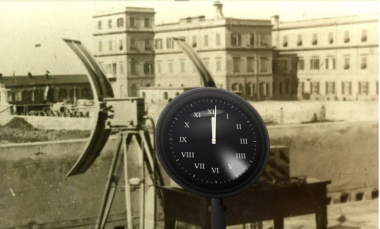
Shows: h=12 m=1
